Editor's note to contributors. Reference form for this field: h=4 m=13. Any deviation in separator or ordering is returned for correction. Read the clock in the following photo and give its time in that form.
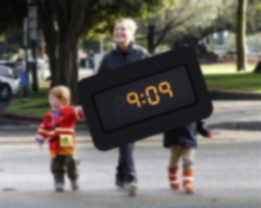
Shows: h=9 m=9
